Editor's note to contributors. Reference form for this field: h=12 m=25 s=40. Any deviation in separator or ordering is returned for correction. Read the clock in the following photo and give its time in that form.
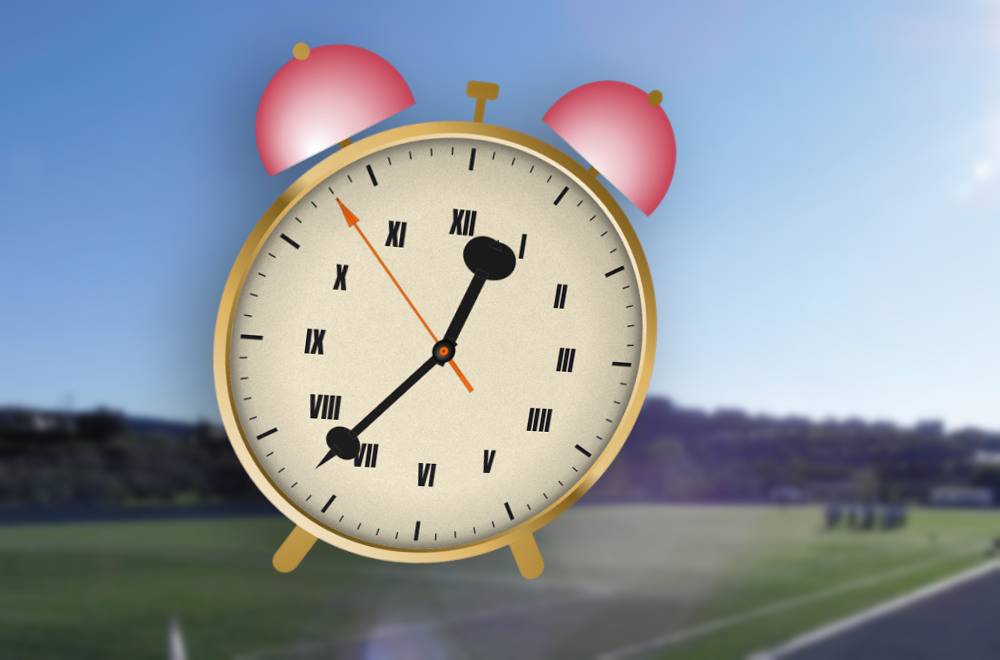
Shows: h=12 m=36 s=53
